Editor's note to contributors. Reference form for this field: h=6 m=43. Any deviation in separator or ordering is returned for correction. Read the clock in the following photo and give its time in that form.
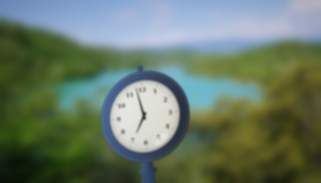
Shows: h=6 m=58
